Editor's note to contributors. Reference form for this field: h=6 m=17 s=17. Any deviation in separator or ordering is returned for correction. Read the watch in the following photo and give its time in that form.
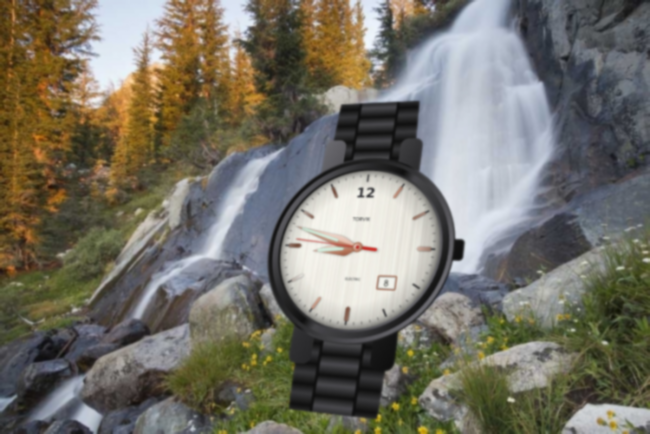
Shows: h=8 m=47 s=46
